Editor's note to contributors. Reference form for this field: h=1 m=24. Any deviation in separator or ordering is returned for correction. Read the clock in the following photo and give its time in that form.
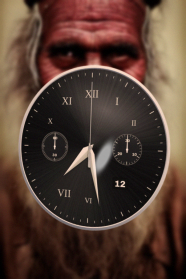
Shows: h=7 m=28
